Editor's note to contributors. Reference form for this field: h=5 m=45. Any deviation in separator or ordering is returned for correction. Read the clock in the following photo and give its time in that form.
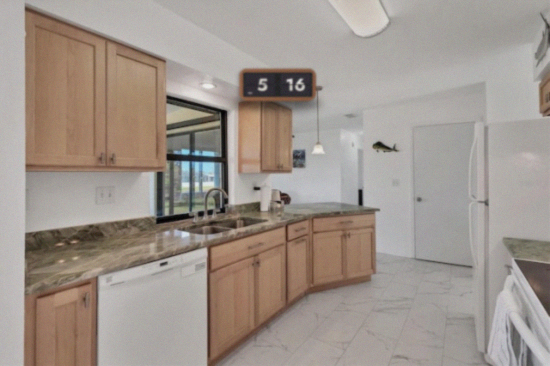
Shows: h=5 m=16
